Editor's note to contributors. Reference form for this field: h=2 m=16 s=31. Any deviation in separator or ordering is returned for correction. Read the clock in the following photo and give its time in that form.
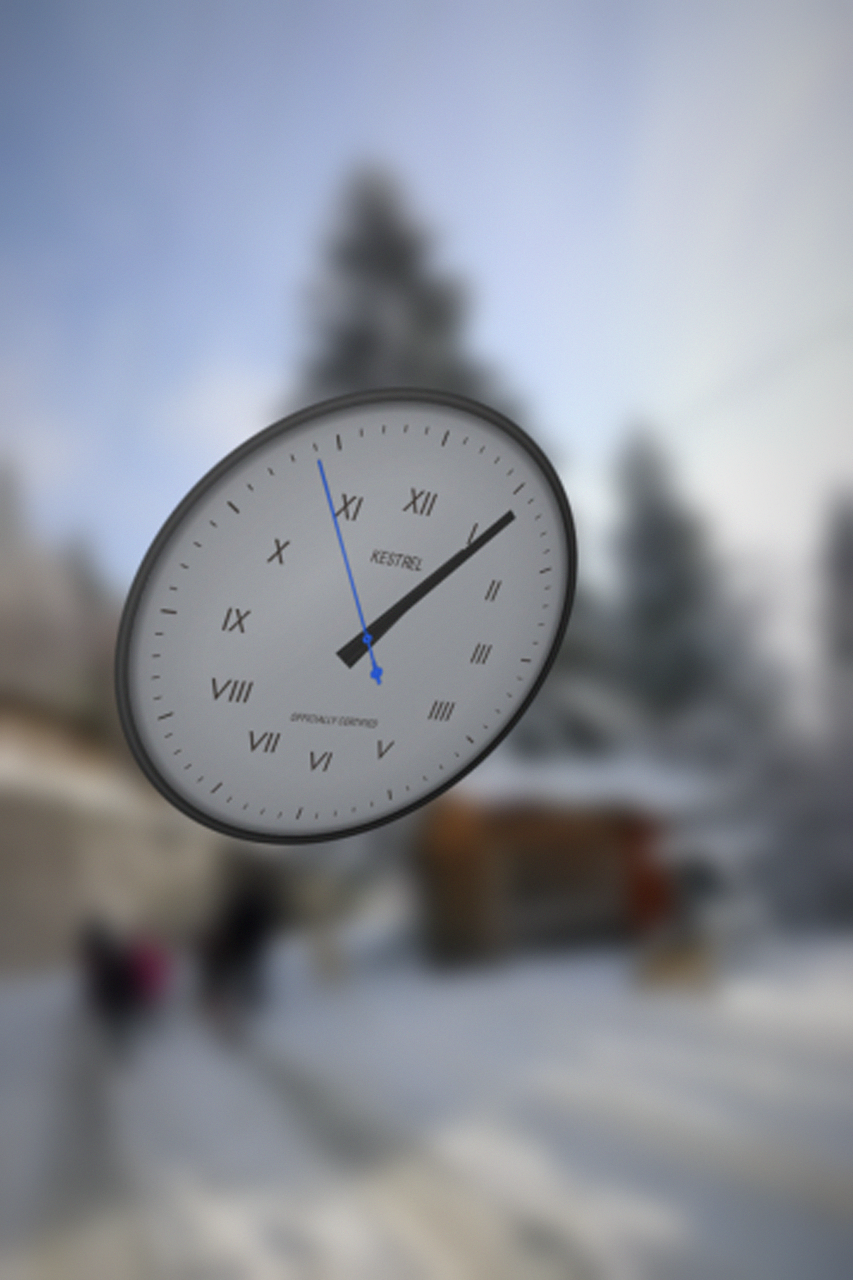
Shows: h=1 m=5 s=54
